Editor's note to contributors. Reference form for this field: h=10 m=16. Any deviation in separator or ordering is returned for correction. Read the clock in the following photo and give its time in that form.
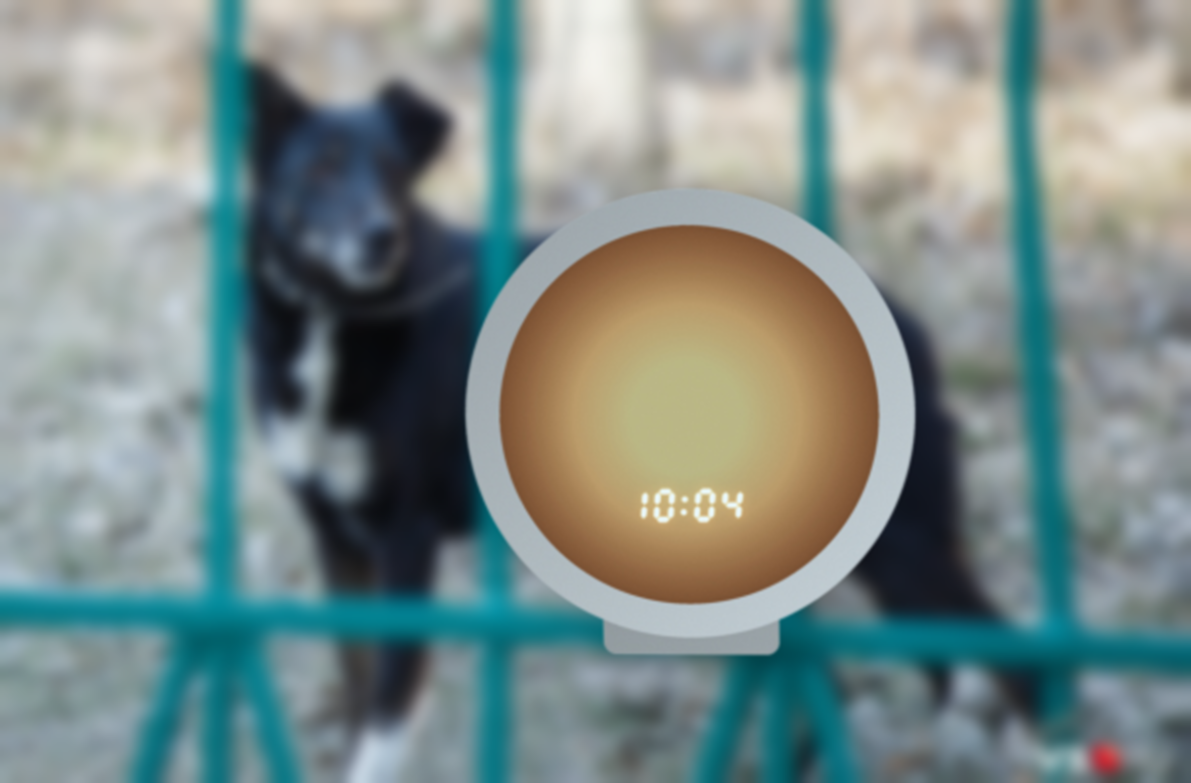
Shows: h=10 m=4
